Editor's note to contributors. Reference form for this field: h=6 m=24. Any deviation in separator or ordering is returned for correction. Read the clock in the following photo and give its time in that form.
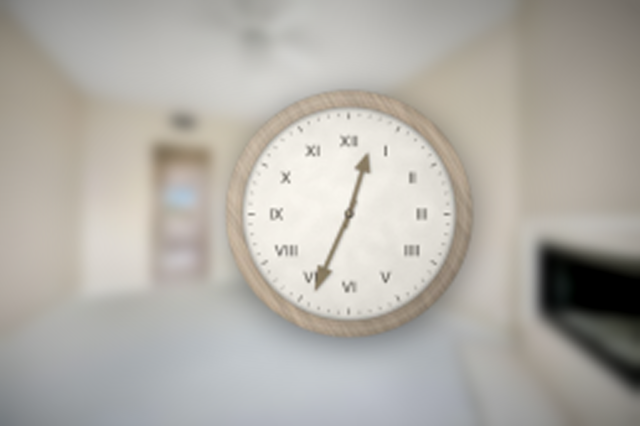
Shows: h=12 m=34
